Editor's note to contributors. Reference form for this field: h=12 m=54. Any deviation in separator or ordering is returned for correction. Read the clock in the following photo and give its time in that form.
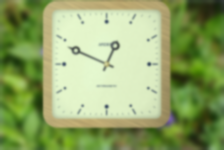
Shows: h=12 m=49
